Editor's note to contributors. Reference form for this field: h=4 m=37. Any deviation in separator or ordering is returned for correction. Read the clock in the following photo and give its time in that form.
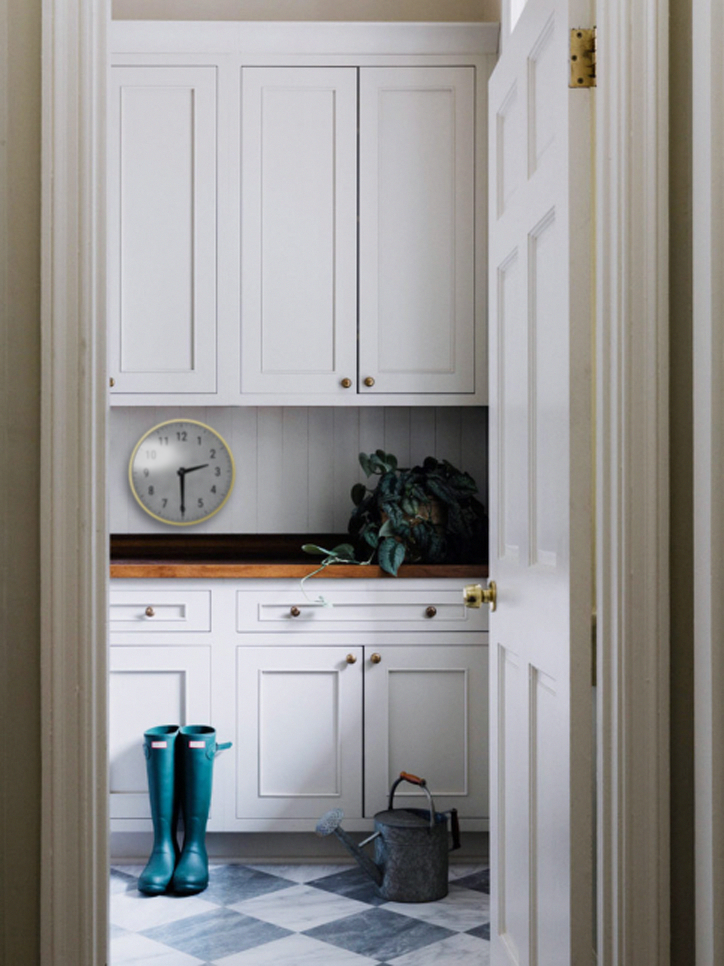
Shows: h=2 m=30
